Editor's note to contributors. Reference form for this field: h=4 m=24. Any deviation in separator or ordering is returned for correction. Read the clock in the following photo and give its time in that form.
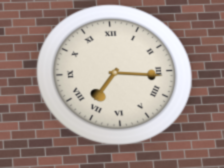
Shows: h=7 m=16
